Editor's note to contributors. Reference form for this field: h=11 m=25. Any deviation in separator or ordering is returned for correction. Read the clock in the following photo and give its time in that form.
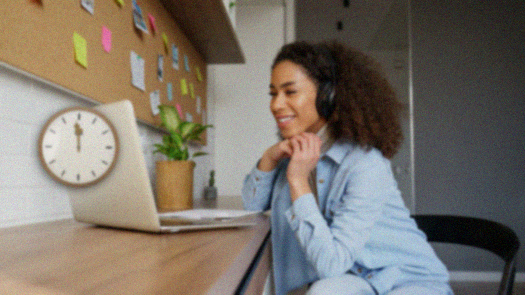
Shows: h=11 m=59
